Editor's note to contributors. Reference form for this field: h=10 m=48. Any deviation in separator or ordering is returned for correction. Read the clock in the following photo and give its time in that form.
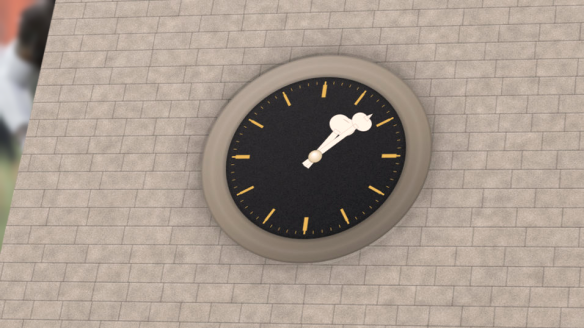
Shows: h=1 m=8
